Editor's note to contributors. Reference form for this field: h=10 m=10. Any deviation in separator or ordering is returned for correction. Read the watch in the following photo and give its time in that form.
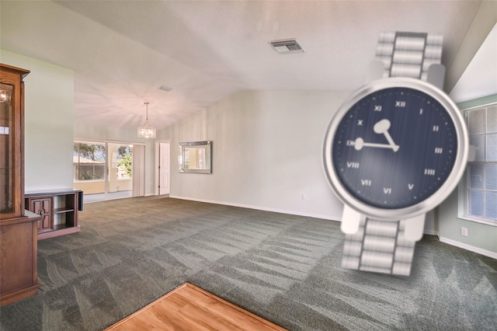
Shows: h=10 m=45
